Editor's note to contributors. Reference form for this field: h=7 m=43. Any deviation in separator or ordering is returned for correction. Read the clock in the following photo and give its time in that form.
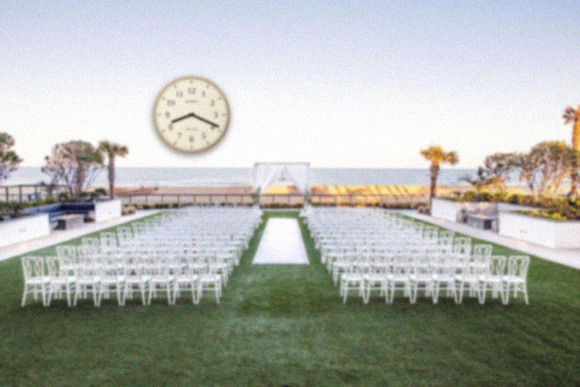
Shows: h=8 m=19
